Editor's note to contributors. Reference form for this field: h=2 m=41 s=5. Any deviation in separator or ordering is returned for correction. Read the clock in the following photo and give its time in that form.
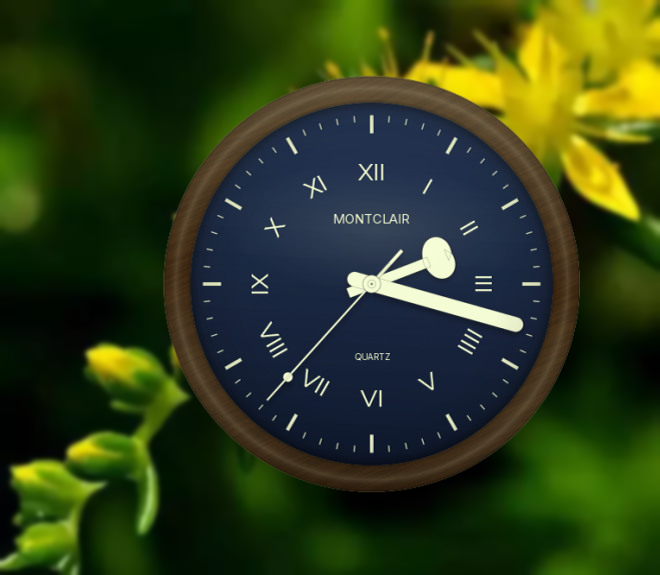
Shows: h=2 m=17 s=37
